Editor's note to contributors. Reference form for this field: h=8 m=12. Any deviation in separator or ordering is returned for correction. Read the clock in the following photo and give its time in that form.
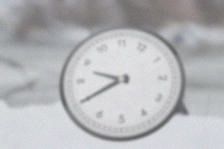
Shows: h=8 m=35
